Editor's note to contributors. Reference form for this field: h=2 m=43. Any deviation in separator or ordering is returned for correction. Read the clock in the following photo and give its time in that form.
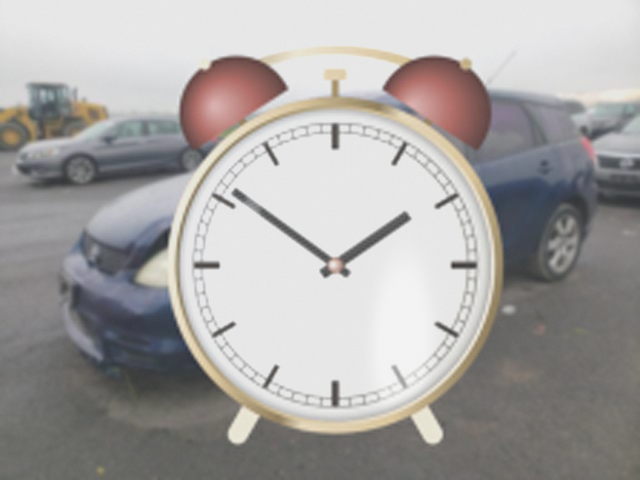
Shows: h=1 m=51
